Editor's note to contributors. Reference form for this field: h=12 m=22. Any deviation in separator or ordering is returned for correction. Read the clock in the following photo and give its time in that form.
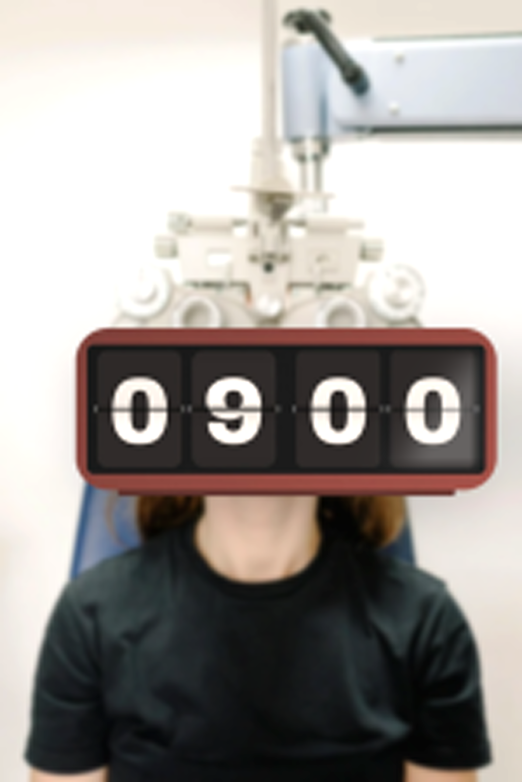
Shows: h=9 m=0
